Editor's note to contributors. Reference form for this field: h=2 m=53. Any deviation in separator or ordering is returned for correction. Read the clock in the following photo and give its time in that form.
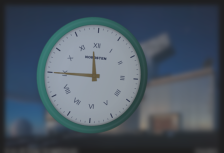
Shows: h=11 m=45
